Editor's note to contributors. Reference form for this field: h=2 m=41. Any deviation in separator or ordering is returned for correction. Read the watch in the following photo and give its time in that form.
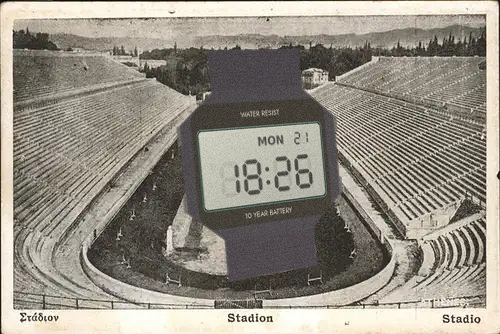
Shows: h=18 m=26
